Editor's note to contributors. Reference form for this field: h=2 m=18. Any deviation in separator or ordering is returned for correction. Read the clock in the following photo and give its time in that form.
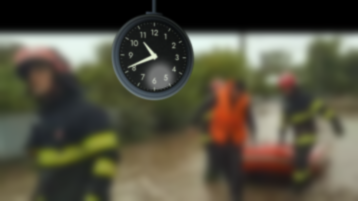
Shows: h=10 m=41
